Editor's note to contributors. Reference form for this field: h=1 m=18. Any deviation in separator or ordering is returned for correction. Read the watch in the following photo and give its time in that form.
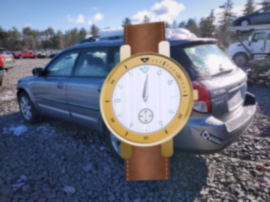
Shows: h=12 m=1
